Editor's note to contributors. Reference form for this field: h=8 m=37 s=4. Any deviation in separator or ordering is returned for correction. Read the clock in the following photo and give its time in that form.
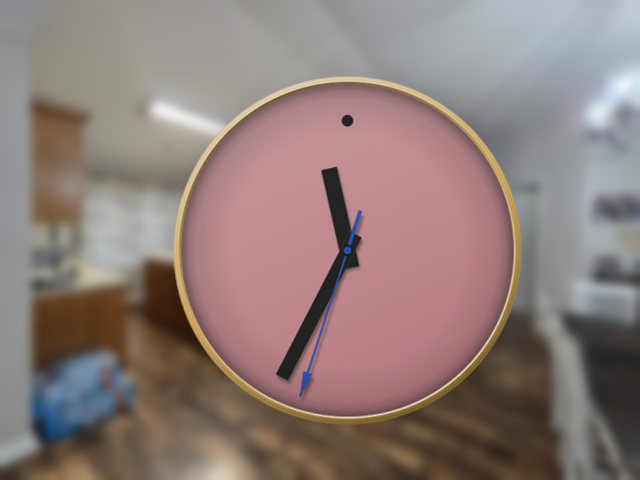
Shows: h=11 m=34 s=33
